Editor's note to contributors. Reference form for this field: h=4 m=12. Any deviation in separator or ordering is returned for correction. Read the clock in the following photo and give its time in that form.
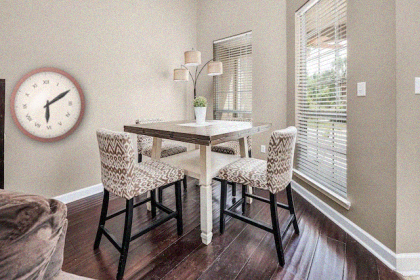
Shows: h=6 m=10
